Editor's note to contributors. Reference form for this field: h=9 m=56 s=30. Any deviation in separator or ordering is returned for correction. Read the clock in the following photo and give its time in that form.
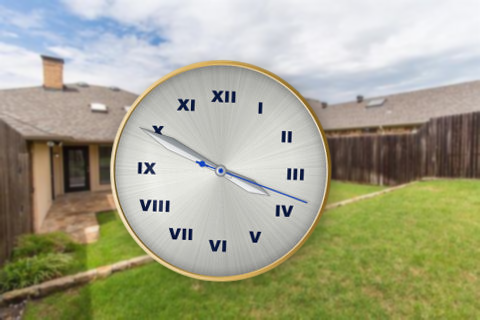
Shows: h=3 m=49 s=18
